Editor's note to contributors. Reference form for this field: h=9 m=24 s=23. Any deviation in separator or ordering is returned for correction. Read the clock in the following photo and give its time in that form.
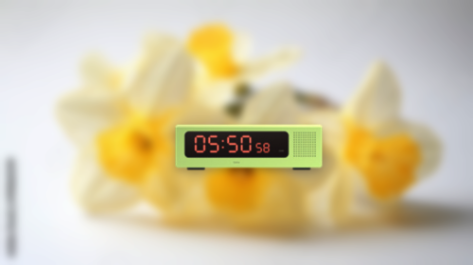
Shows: h=5 m=50 s=58
